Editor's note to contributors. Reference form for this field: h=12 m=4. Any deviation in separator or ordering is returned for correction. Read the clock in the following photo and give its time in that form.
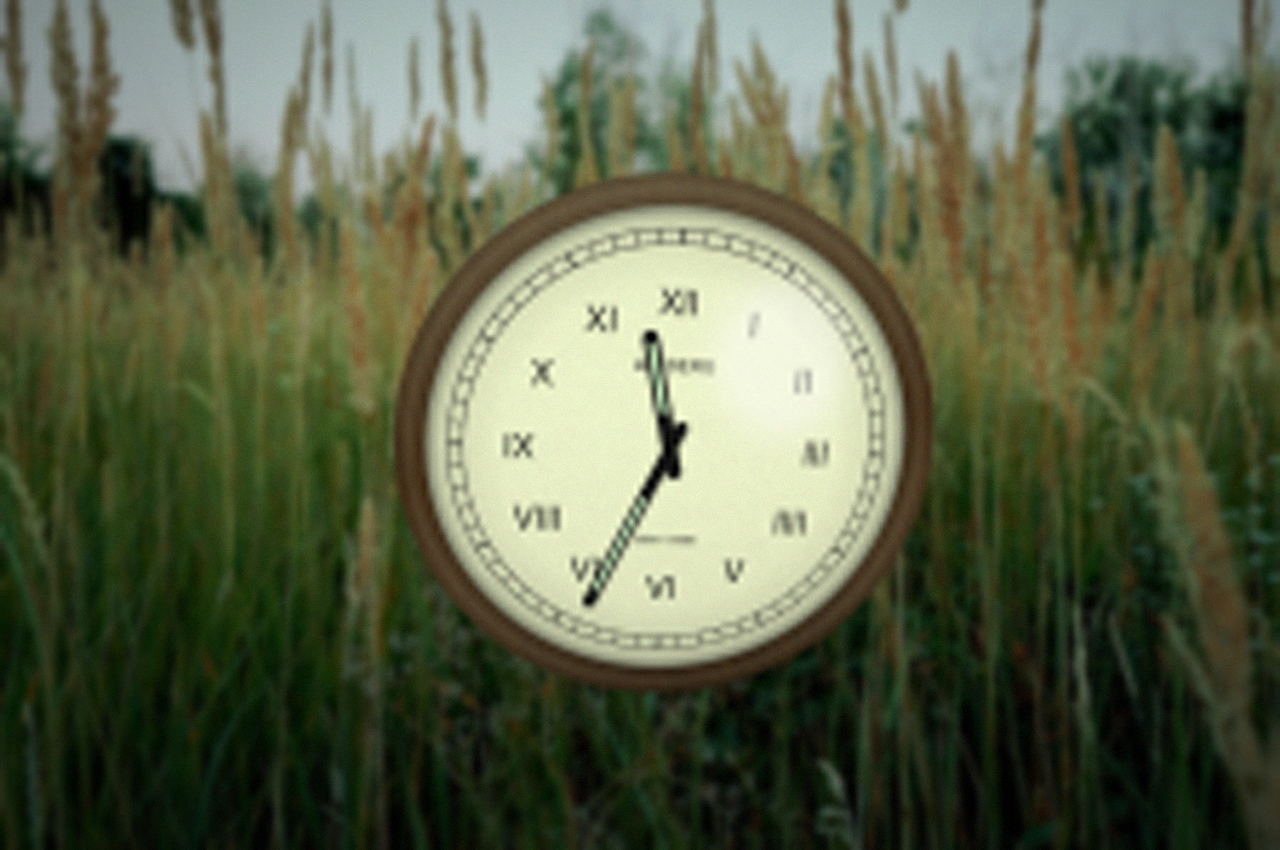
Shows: h=11 m=34
